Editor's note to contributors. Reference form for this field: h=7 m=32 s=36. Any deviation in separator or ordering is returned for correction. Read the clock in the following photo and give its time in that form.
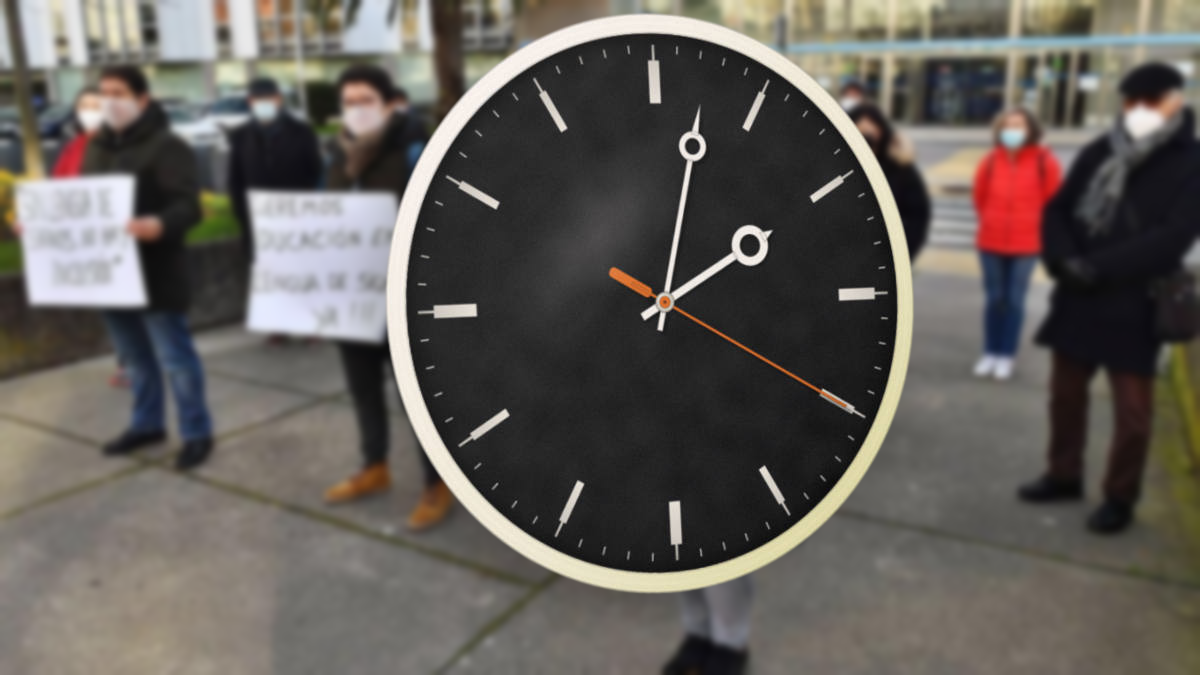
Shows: h=2 m=2 s=20
